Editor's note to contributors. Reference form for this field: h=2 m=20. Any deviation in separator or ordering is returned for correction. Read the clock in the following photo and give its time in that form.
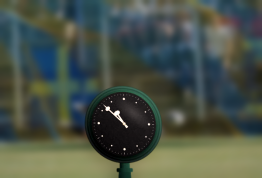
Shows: h=10 m=52
